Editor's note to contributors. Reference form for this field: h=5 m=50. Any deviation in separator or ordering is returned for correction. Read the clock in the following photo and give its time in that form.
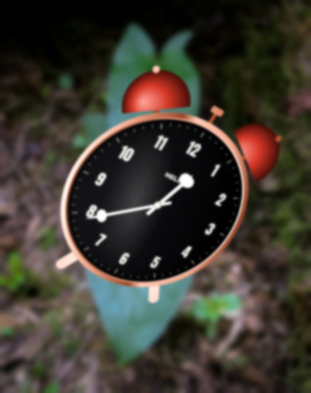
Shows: h=12 m=39
